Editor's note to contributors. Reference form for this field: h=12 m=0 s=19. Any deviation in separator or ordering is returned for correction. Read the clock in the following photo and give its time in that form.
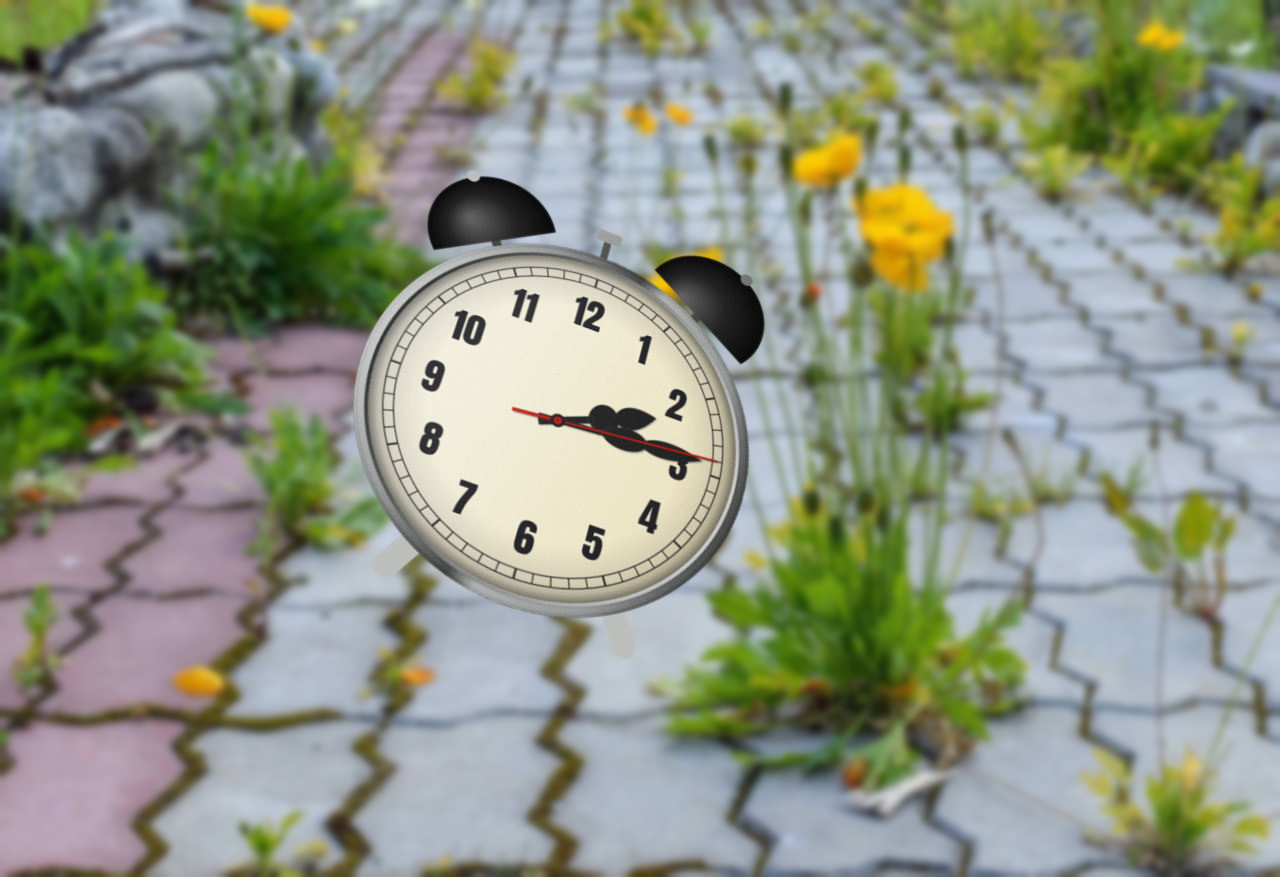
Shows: h=2 m=14 s=14
